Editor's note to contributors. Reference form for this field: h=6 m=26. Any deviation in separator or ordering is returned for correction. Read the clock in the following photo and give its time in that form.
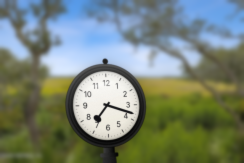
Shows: h=7 m=18
